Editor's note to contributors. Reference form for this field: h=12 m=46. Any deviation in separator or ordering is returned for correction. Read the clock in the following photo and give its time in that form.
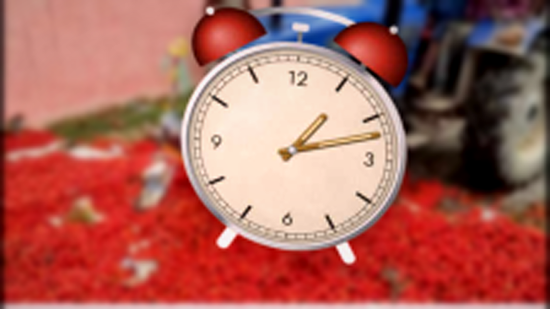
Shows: h=1 m=12
